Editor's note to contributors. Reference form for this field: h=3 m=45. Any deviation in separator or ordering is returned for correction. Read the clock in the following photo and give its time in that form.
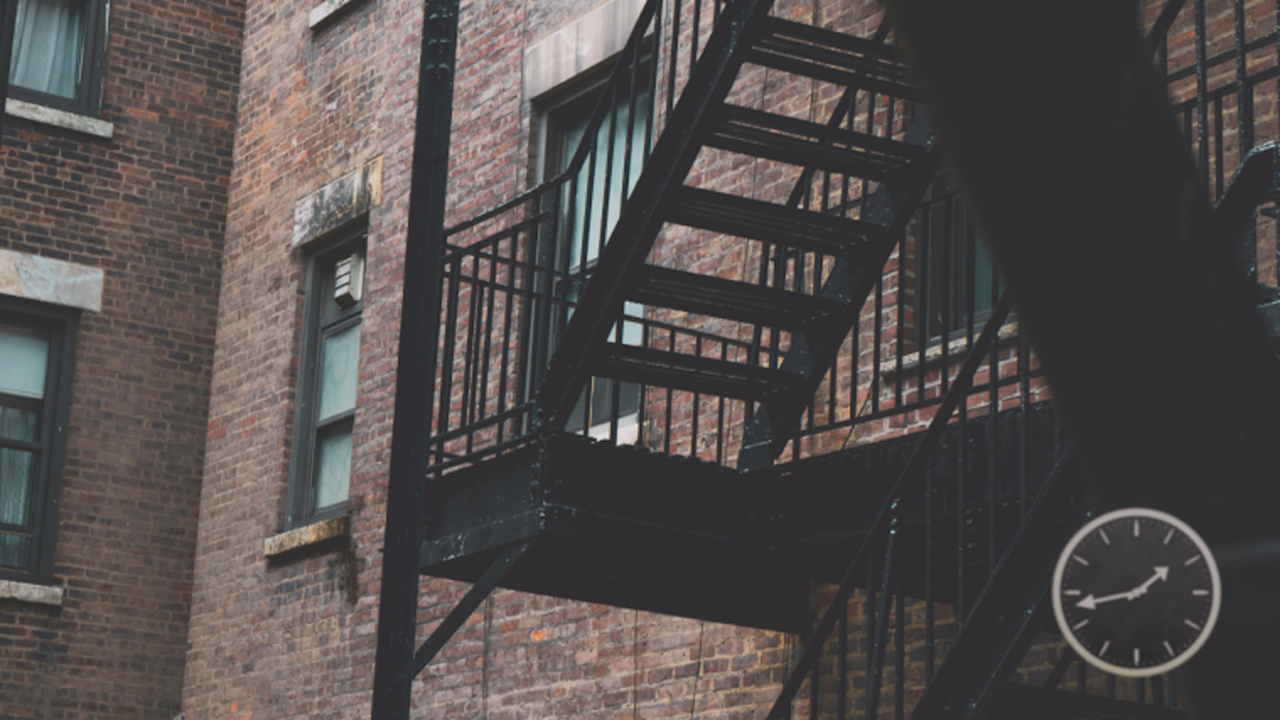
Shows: h=1 m=43
